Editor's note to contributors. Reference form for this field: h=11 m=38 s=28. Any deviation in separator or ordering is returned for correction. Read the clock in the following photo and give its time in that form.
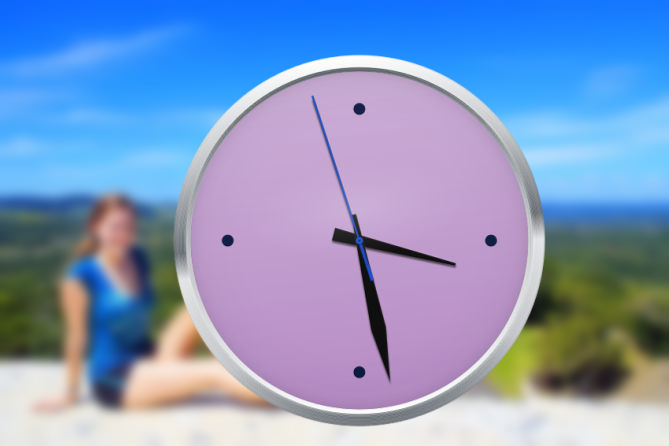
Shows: h=3 m=27 s=57
